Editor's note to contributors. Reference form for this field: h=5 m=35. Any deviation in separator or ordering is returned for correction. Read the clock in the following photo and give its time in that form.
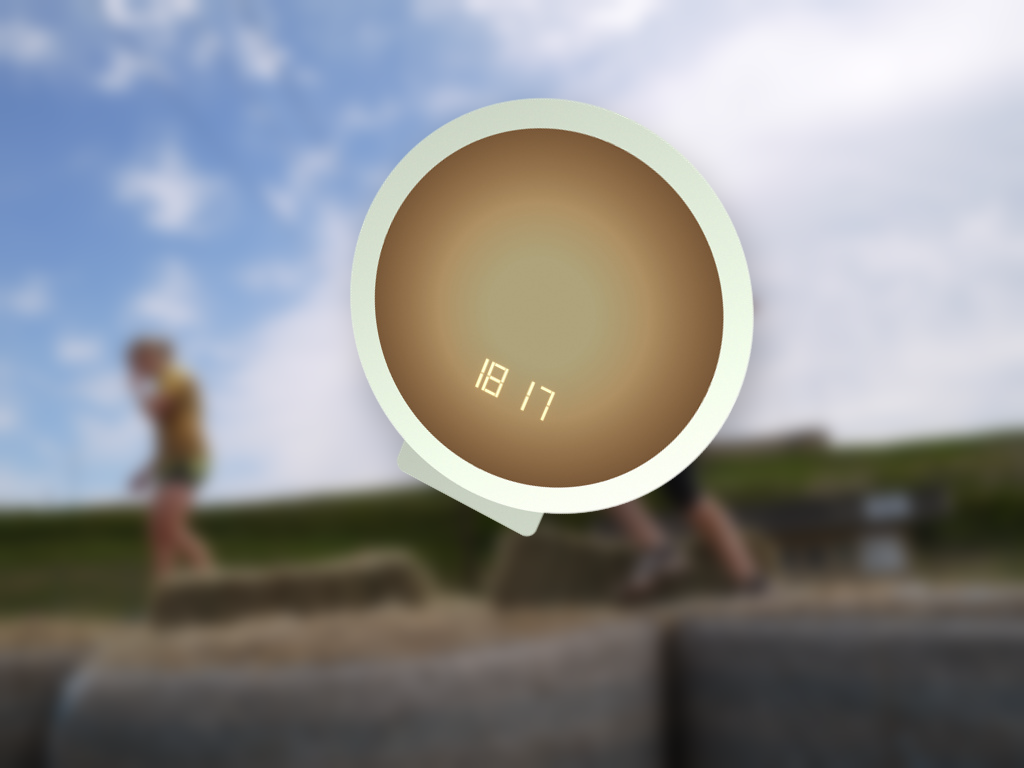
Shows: h=18 m=17
